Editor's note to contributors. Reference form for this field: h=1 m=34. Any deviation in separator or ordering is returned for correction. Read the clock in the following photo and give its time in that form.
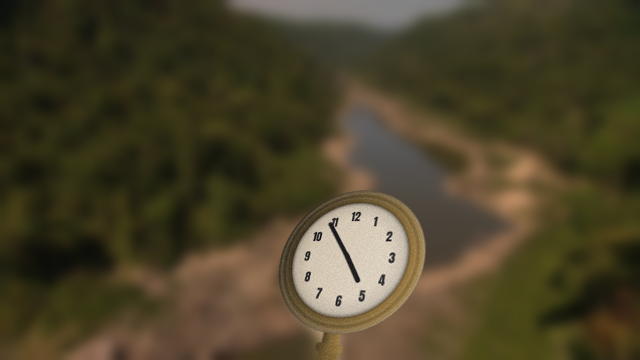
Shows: h=4 m=54
